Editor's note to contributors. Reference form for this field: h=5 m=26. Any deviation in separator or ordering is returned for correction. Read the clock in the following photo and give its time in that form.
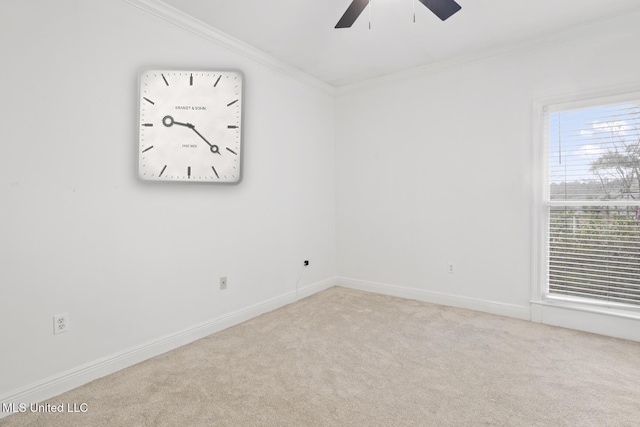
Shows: h=9 m=22
